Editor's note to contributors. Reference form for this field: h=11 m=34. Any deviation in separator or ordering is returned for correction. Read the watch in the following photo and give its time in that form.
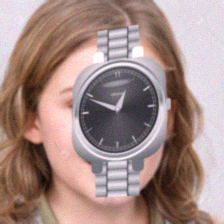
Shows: h=12 m=49
